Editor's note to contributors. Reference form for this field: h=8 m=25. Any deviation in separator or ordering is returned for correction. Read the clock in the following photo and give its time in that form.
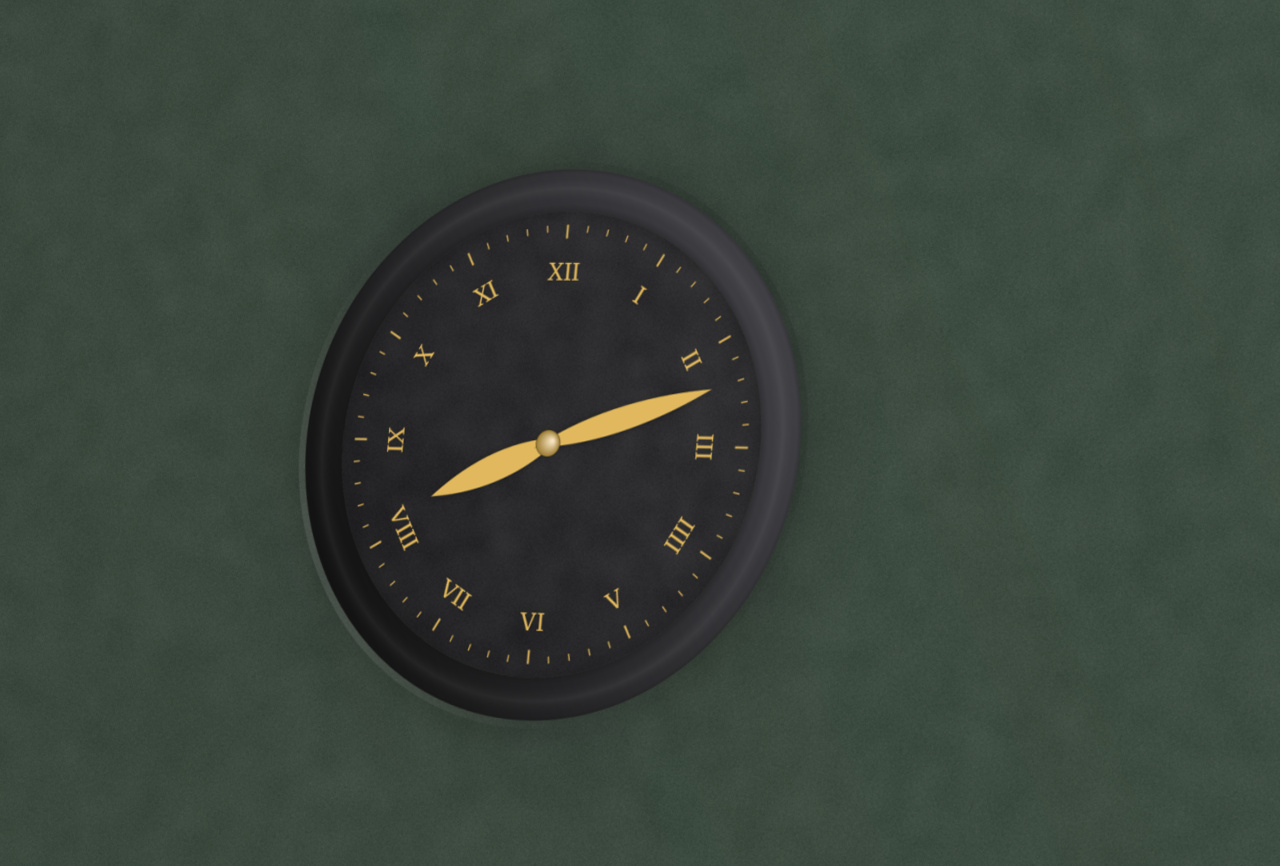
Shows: h=8 m=12
